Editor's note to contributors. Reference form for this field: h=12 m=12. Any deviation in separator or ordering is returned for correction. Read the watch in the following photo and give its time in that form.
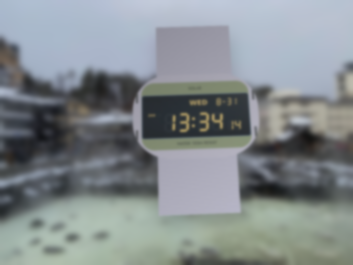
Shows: h=13 m=34
